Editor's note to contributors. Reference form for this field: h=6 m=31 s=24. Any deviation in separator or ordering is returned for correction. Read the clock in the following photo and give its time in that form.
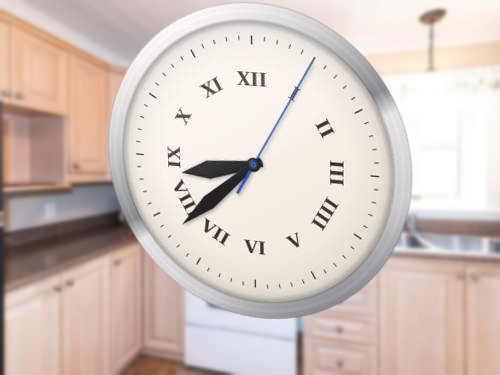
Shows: h=8 m=38 s=5
